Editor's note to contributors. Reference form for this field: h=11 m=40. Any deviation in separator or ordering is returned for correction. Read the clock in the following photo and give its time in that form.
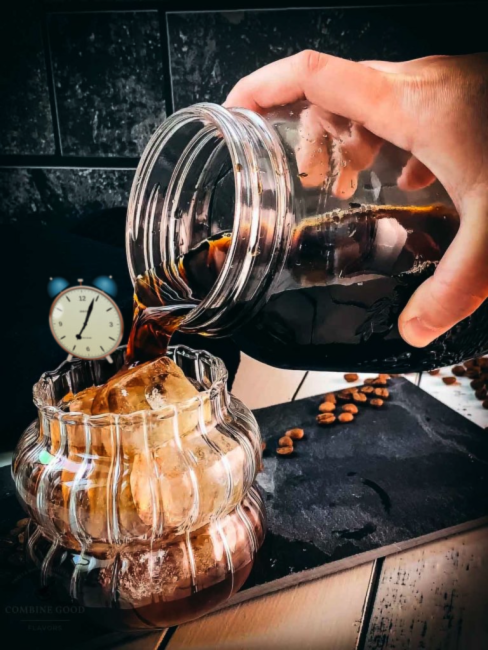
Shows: h=7 m=4
